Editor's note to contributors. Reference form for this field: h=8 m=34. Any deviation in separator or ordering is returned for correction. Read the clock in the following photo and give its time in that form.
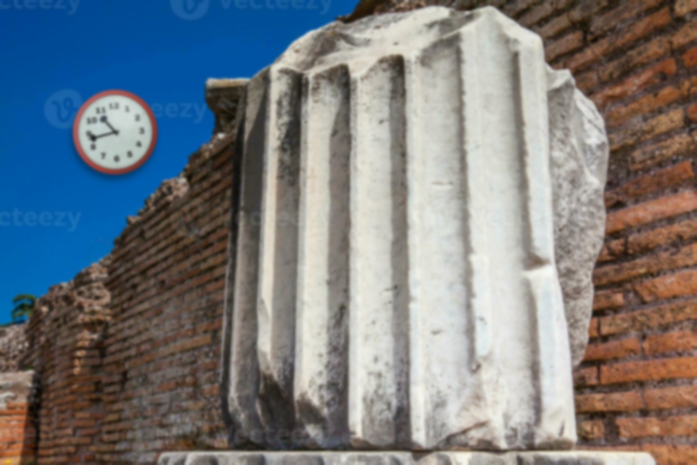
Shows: h=10 m=43
